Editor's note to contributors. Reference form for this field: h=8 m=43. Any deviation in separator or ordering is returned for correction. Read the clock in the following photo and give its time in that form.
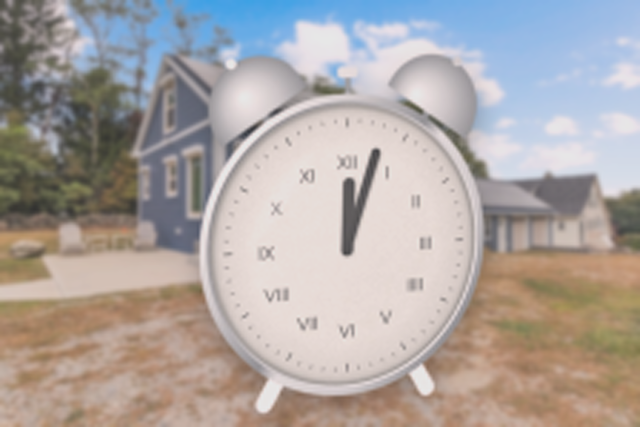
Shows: h=12 m=3
